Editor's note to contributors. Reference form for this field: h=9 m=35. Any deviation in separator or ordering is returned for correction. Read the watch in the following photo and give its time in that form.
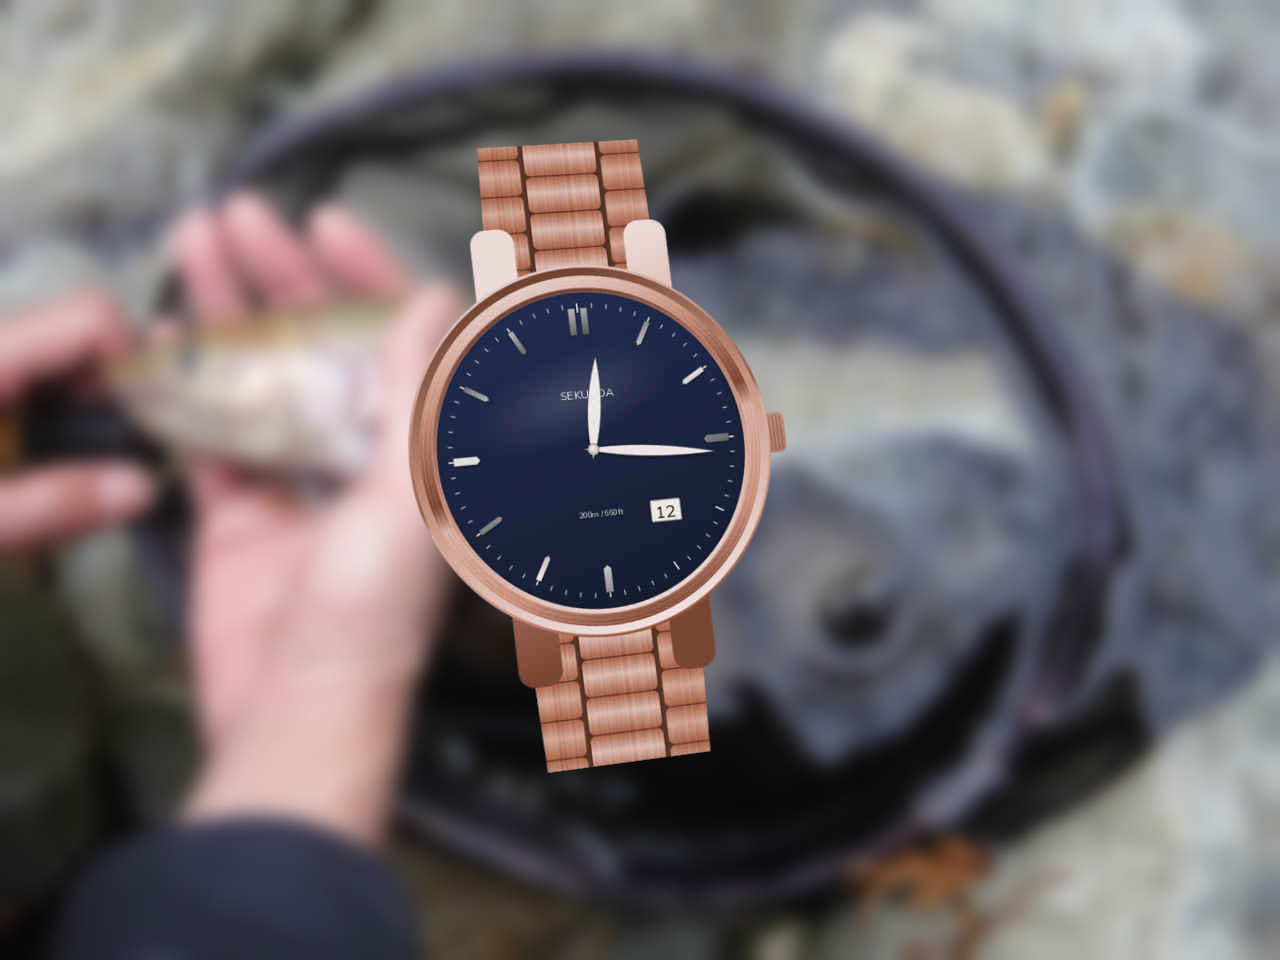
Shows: h=12 m=16
